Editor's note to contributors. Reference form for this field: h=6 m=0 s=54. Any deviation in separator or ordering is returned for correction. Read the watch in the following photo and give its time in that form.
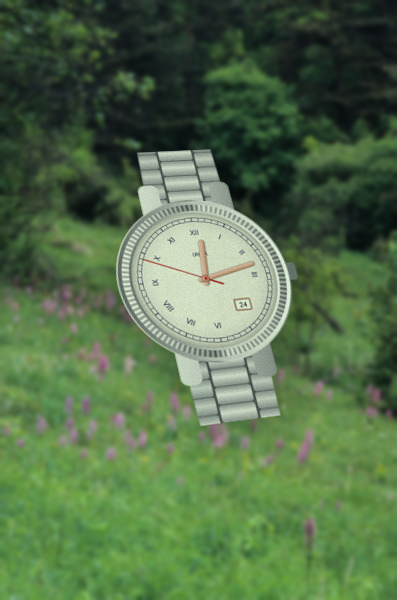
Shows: h=12 m=12 s=49
